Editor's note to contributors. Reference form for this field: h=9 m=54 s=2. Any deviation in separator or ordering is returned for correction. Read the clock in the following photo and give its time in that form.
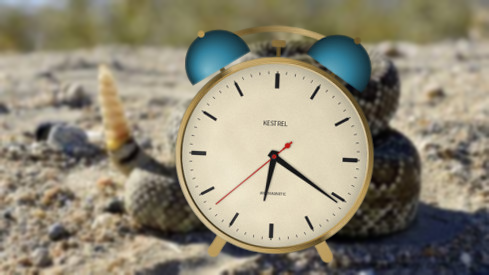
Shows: h=6 m=20 s=38
